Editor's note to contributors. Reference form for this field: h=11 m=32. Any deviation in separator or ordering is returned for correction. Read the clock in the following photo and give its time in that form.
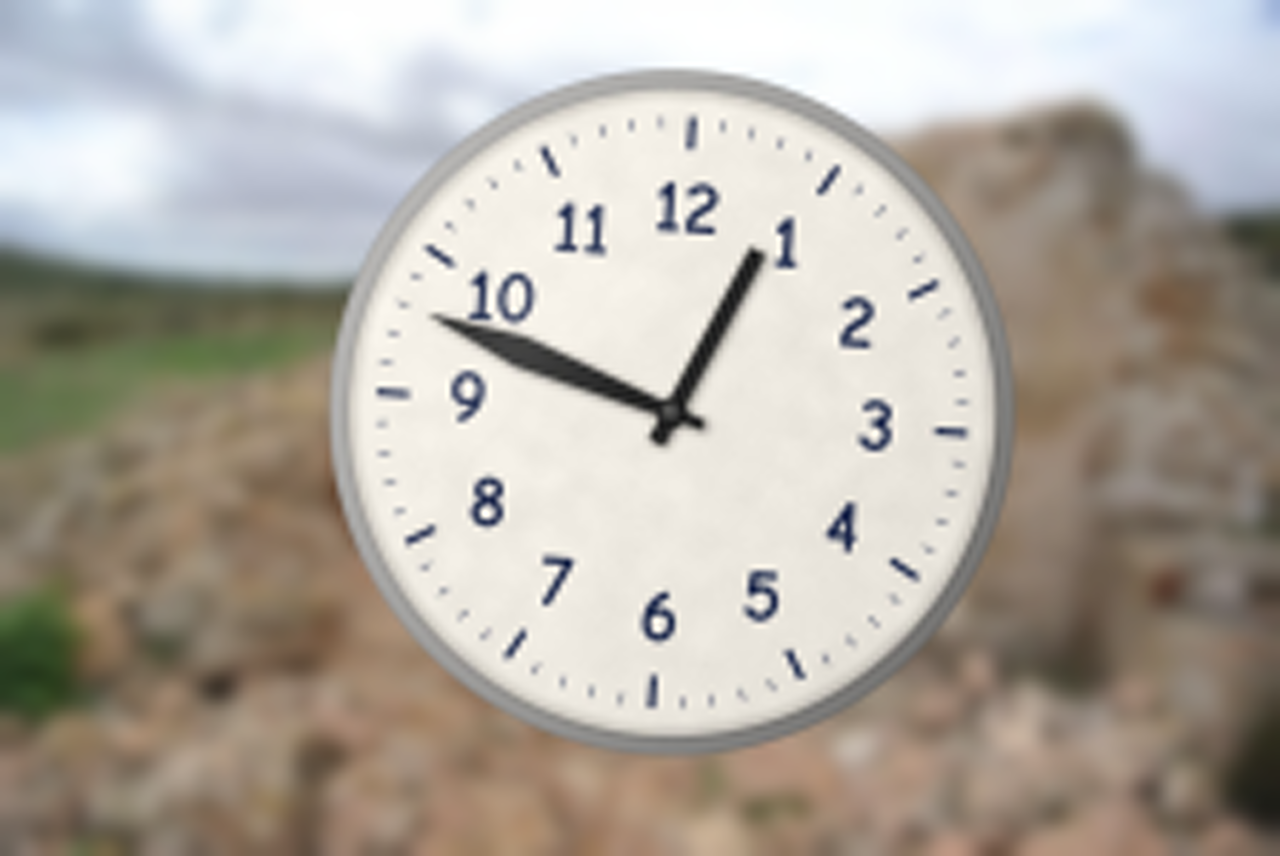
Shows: h=12 m=48
